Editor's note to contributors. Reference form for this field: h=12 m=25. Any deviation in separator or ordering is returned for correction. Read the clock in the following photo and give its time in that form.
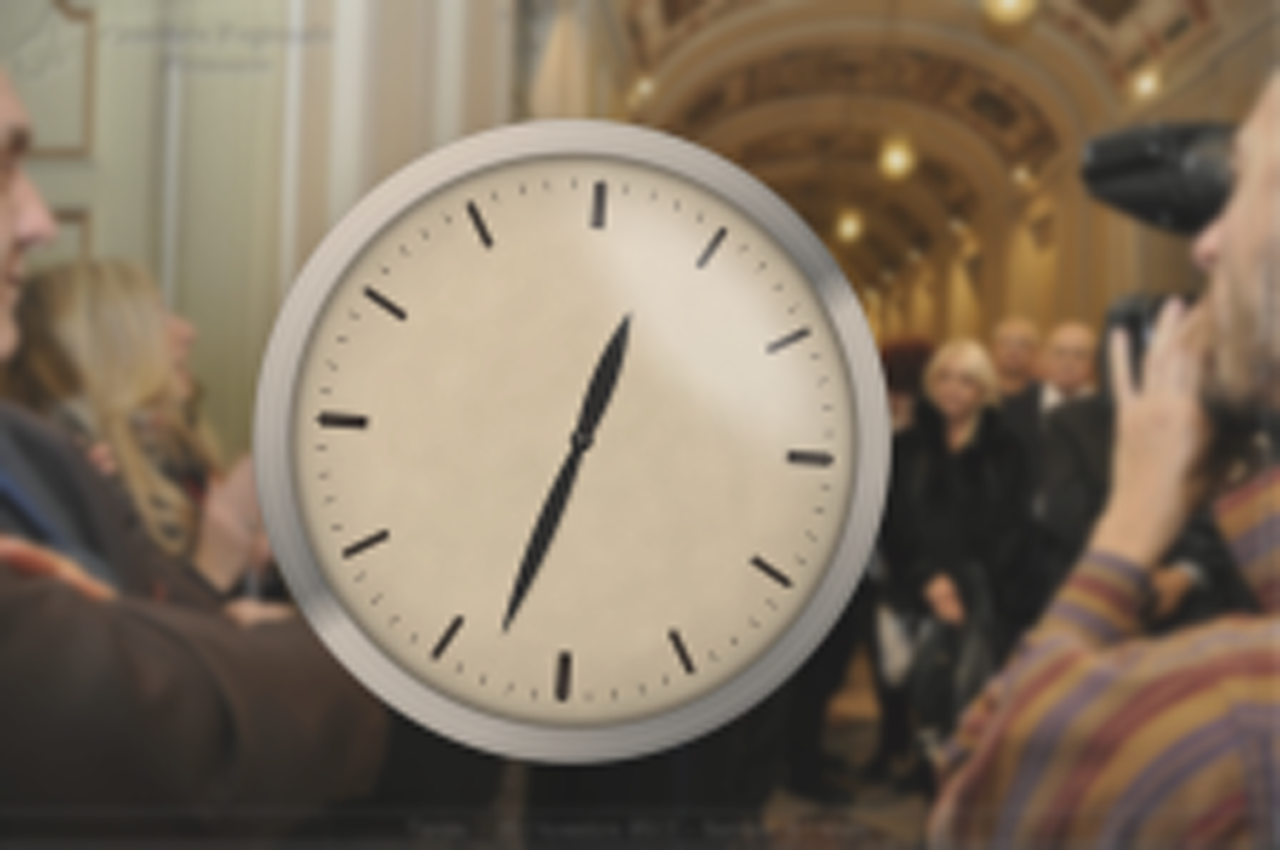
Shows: h=12 m=33
